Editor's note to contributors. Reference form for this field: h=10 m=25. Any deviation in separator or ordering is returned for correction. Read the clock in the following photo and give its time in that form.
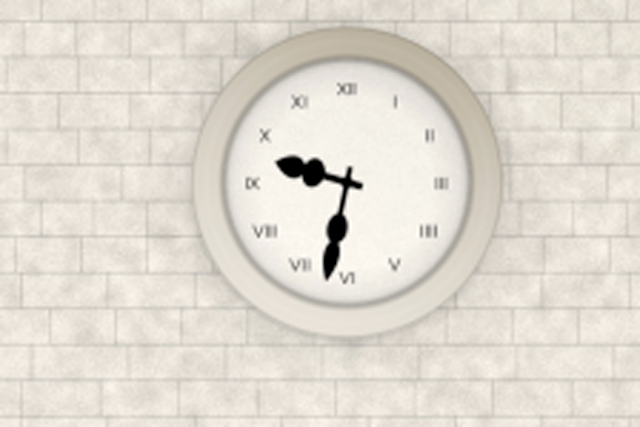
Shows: h=9 m=32
